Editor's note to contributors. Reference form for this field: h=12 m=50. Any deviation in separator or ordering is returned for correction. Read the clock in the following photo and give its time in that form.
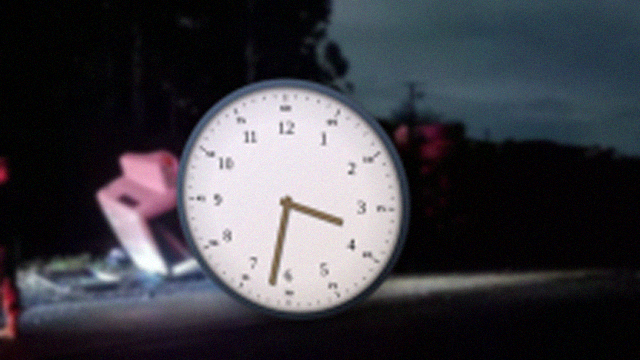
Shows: h=3 m=32
